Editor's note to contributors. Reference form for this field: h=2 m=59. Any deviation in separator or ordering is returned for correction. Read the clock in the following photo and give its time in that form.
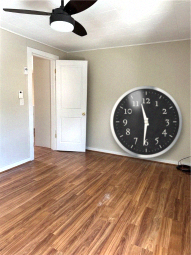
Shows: h=11 m=31
